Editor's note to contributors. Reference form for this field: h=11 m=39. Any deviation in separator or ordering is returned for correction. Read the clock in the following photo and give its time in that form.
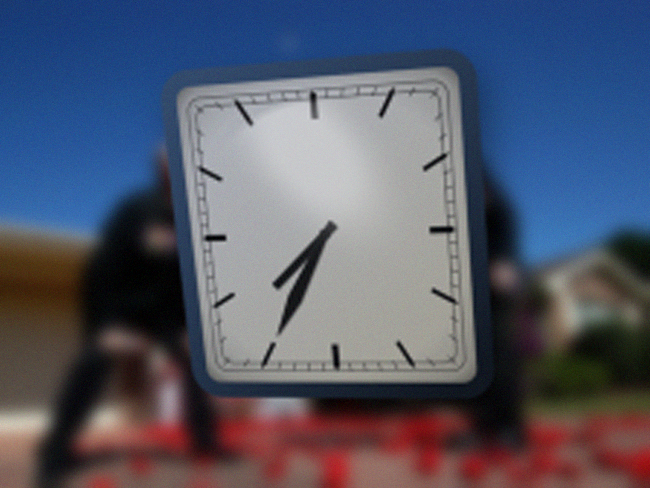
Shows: h=7 m=35
